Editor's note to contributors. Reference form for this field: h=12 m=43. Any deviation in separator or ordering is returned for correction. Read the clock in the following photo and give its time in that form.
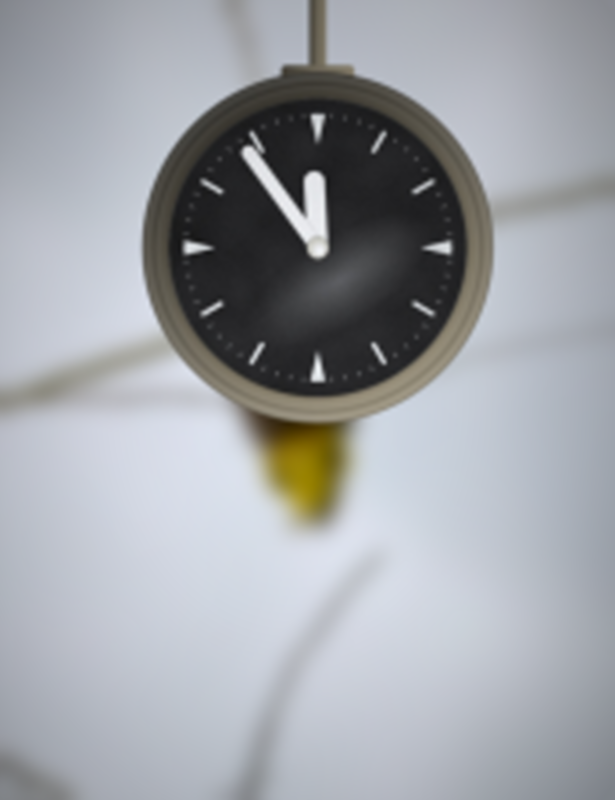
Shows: h=11 m=54
